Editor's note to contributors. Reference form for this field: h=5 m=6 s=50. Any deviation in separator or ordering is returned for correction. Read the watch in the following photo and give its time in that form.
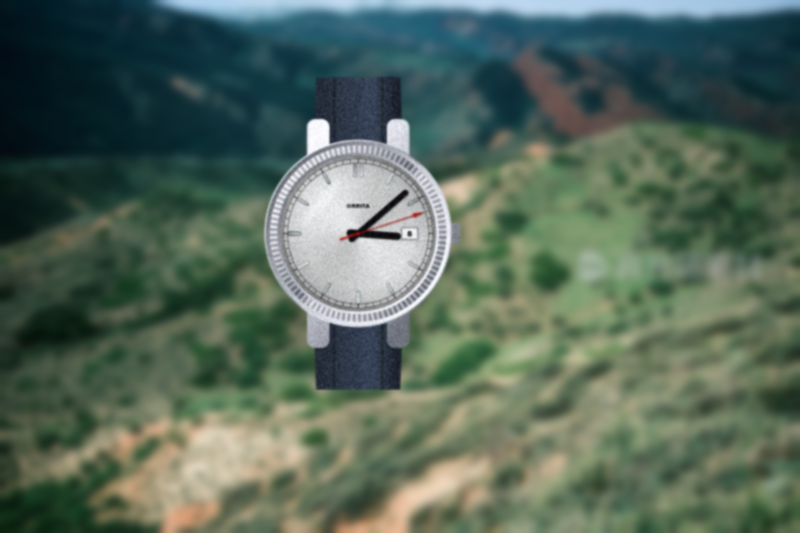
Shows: h=3 m=8 s=12
